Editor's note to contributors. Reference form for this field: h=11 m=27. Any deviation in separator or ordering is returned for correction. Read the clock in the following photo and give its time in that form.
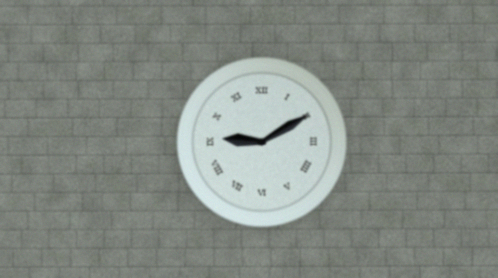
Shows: h=9 m=10
